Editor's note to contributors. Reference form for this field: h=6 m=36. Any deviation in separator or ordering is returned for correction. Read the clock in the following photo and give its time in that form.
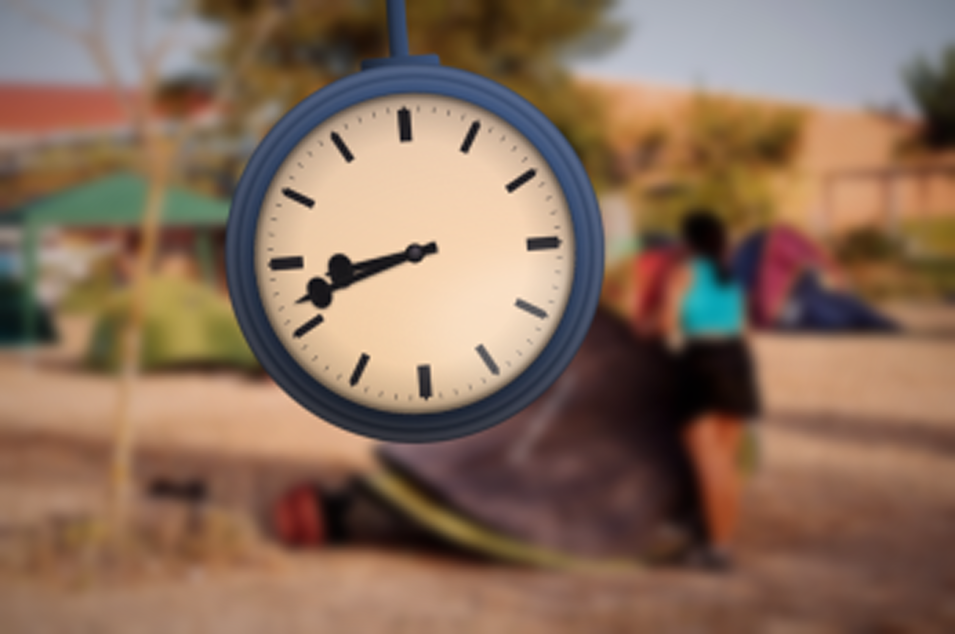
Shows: h=8 m=42
